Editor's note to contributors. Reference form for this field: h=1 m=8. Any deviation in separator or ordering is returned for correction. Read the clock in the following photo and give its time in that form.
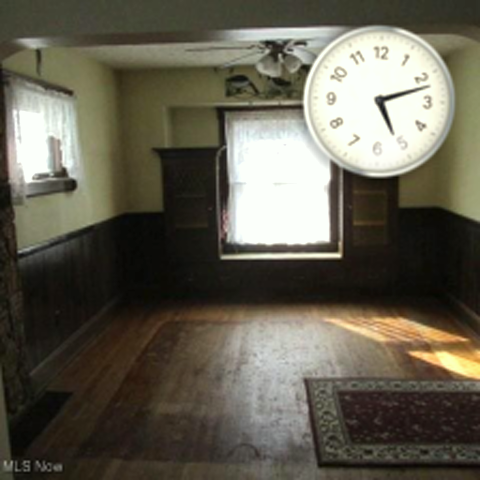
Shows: h=5 m=12
